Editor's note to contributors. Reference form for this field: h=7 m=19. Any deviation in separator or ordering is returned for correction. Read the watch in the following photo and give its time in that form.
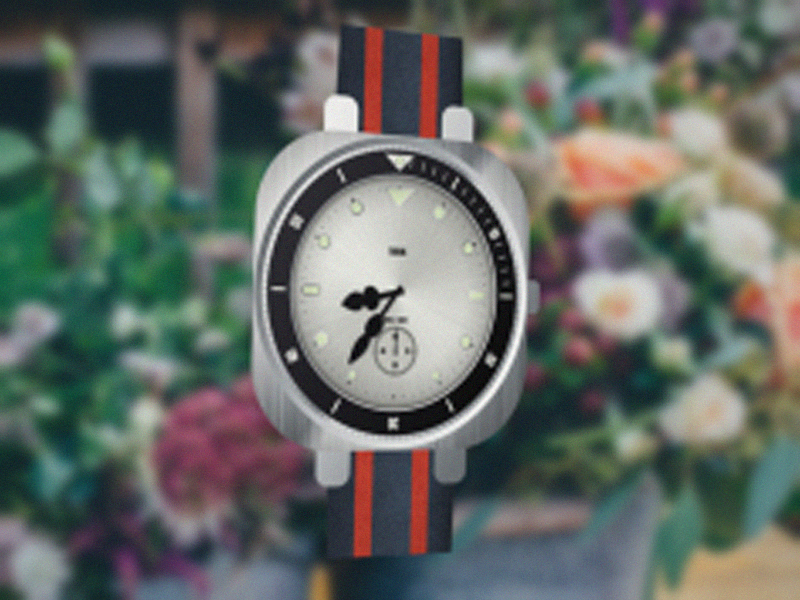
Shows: h=8 m=36
